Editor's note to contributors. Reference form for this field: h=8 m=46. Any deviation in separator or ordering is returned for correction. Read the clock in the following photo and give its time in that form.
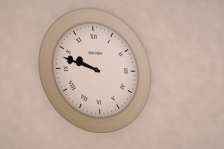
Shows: h=9 m=48
